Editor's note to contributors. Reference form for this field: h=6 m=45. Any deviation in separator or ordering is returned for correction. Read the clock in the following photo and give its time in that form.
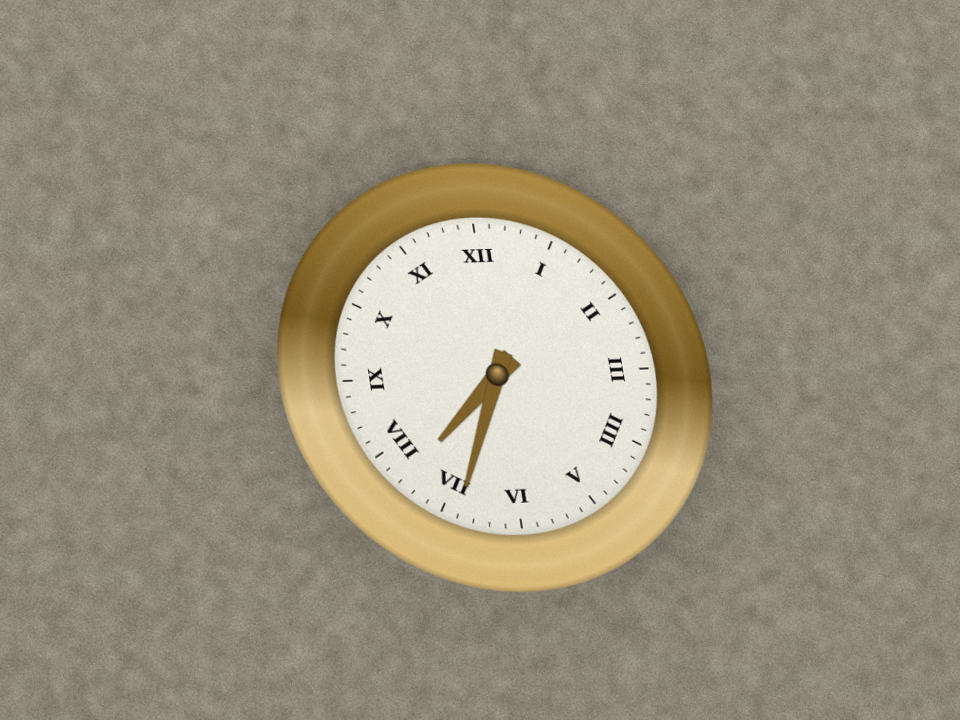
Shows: h=7 m=34
